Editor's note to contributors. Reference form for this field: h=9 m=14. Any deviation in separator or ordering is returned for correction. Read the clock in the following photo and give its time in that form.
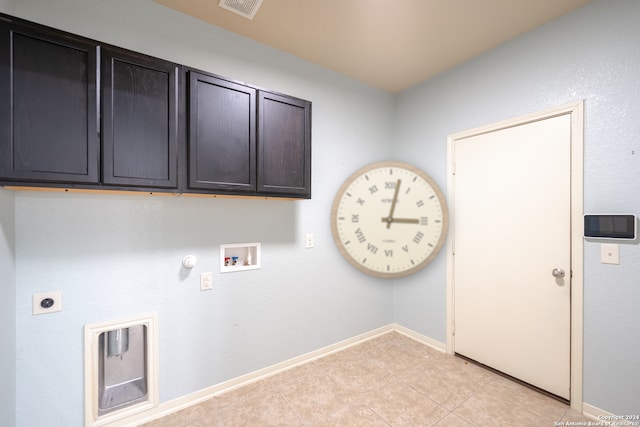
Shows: h=3 m=2
